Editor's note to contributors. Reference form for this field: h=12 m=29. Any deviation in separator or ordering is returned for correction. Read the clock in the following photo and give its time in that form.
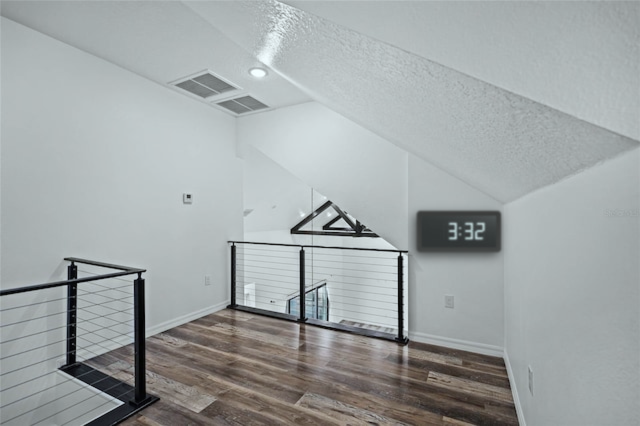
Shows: h=3 m=32
